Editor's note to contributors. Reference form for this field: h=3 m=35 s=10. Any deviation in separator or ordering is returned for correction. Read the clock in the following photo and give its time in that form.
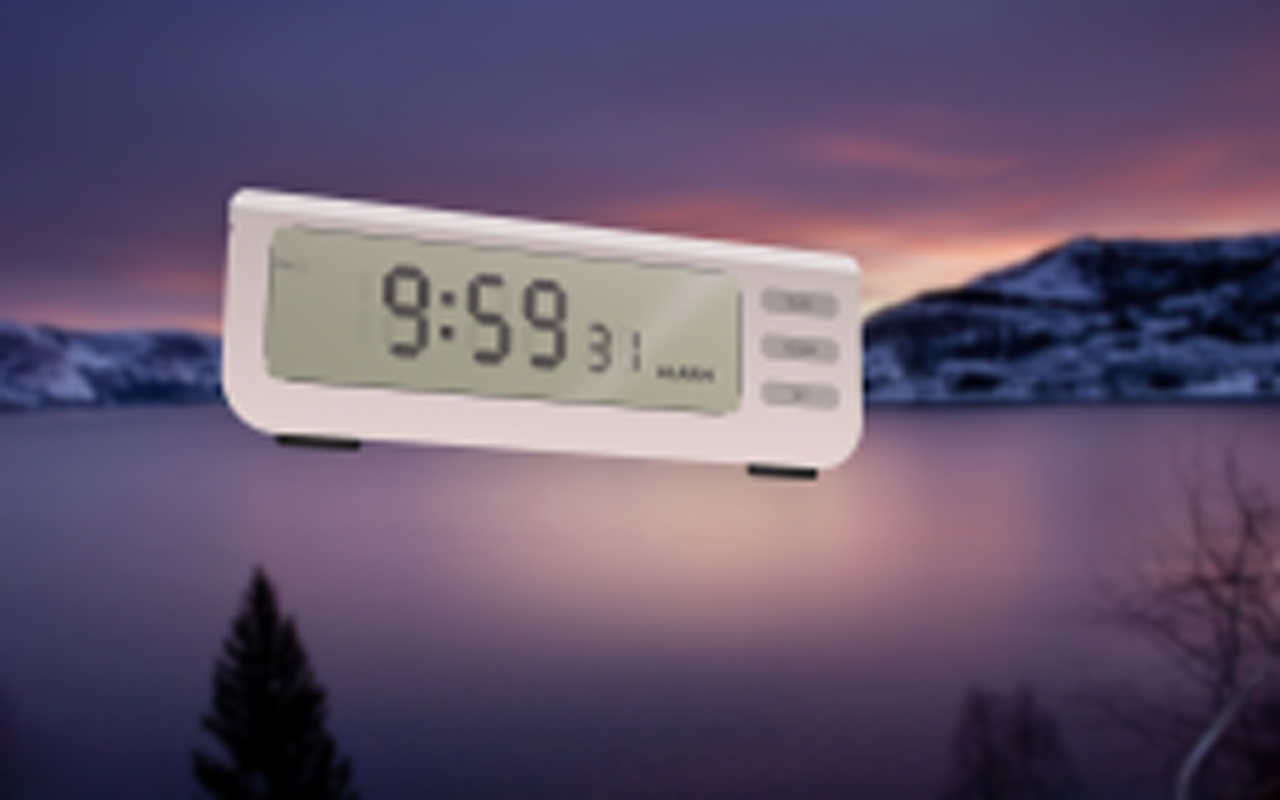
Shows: h=9 m=59 s=31
